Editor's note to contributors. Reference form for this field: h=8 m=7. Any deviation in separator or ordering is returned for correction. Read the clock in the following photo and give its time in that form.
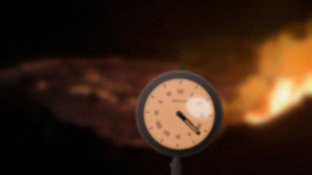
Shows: h=4 m=22
